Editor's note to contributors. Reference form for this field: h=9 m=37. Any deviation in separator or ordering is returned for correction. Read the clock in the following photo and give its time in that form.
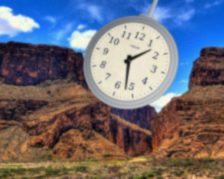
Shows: h=1 m=27
